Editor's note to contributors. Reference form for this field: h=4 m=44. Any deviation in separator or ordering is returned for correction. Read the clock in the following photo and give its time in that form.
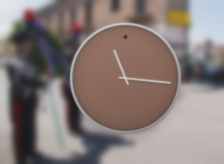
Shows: h=11 m=16
